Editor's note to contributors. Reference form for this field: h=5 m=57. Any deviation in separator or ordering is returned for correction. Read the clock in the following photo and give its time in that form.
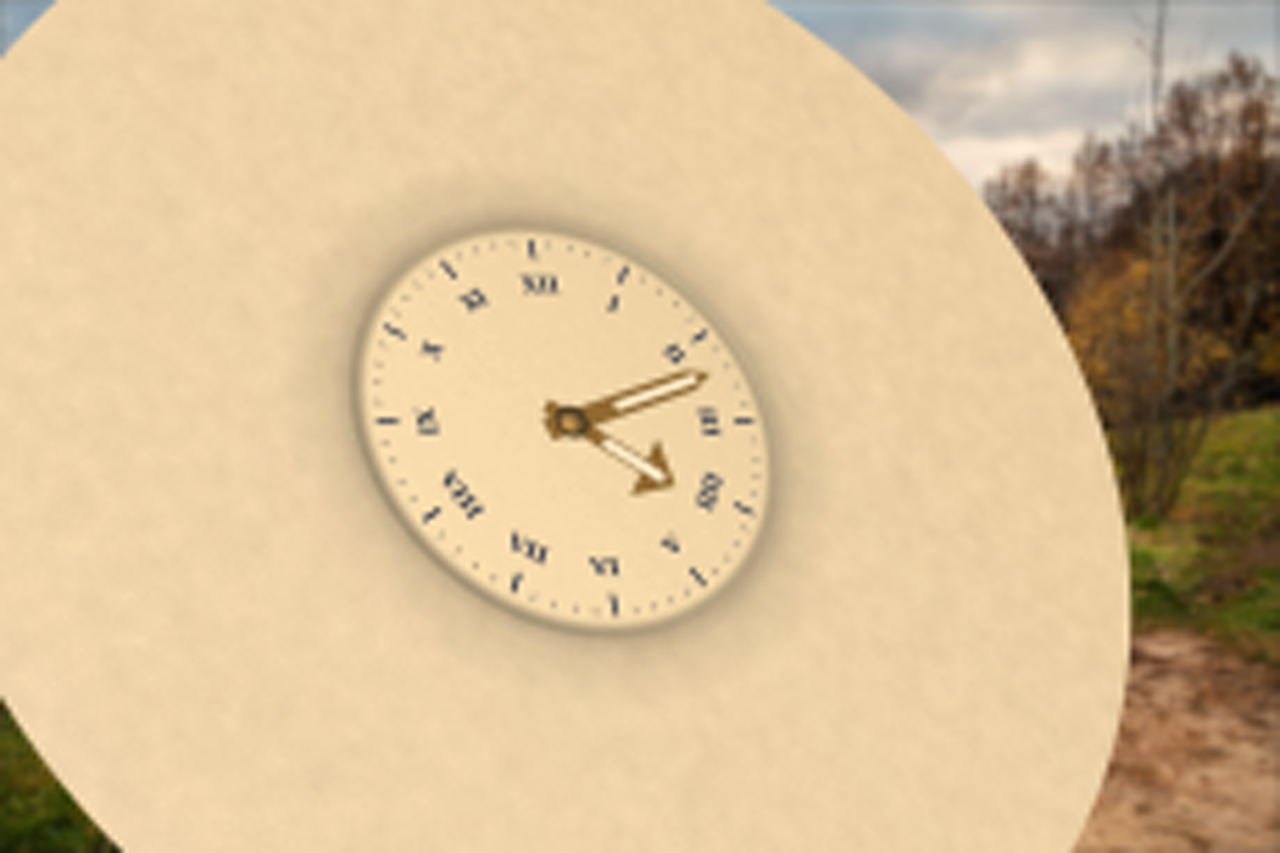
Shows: h=4 m=12
